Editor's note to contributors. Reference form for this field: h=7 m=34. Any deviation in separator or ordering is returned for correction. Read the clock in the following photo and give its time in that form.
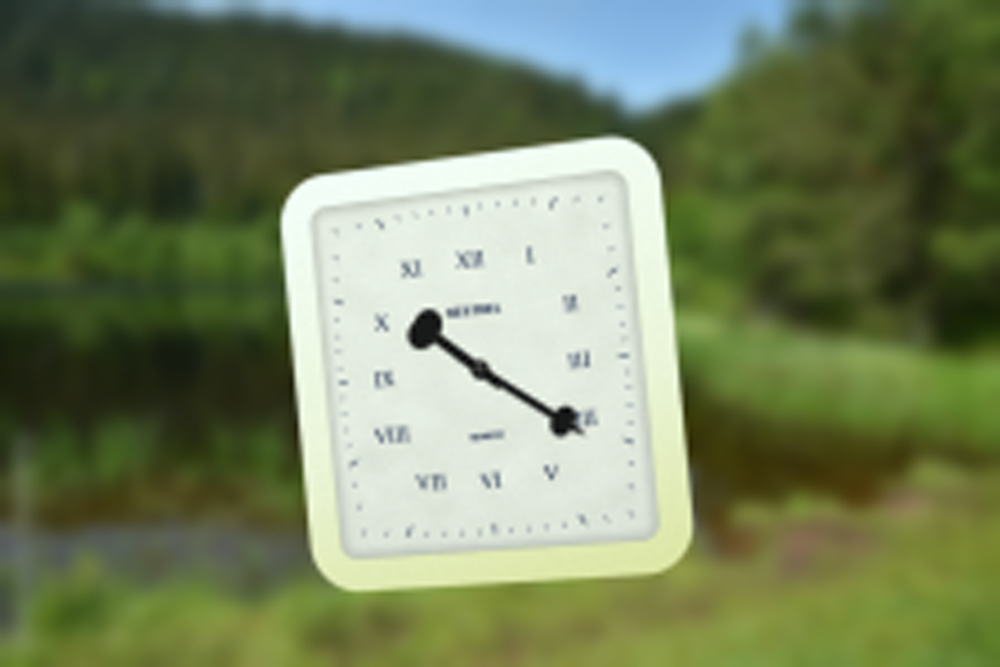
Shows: h=10 m=21
